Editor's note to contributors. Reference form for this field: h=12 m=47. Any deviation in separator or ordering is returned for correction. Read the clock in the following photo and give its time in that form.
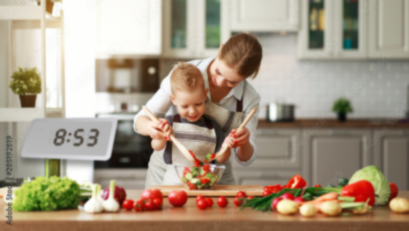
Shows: h=8 m=53
